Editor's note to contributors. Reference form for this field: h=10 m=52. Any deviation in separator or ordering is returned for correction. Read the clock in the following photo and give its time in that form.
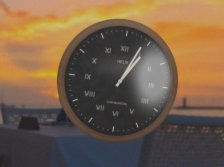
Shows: h=1 m=4
